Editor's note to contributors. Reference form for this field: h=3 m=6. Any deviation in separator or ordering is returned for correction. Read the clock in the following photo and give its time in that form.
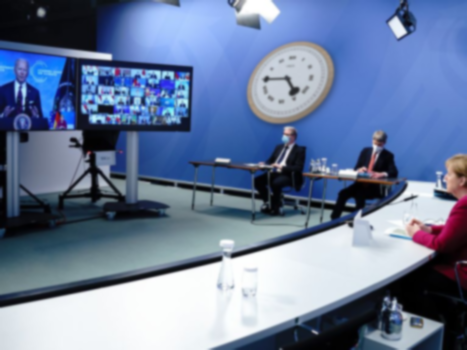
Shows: h=4 m=45
